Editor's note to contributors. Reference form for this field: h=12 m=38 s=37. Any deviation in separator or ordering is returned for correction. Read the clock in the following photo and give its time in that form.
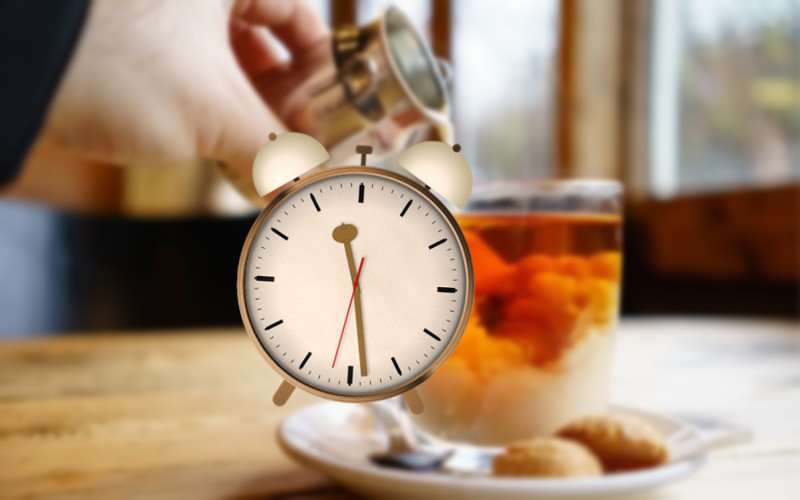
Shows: h=11 m=28 s=32
